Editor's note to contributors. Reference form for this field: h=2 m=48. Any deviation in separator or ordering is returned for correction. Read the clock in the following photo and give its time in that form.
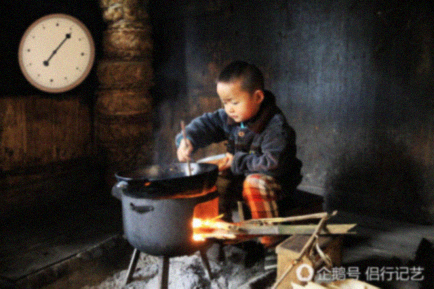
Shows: h=7 m=6
